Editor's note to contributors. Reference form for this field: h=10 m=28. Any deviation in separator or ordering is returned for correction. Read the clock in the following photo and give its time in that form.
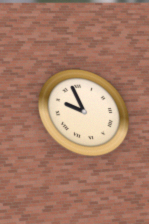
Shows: h=9 m=58
